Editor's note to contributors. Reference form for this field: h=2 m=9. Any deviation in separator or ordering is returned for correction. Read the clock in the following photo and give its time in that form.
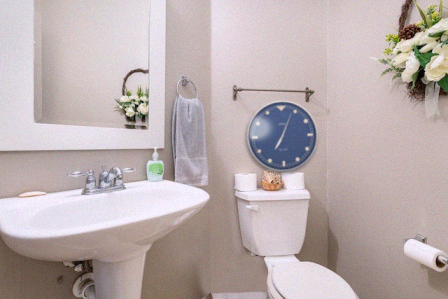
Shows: h=7 m=4
